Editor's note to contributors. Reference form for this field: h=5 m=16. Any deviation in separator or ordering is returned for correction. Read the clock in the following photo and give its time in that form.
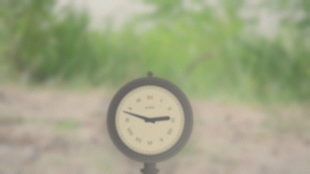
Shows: h=2 m=48
